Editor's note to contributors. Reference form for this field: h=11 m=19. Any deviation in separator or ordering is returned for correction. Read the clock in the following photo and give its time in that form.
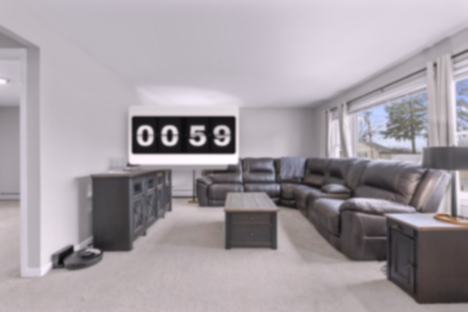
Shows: h=0 m=59
